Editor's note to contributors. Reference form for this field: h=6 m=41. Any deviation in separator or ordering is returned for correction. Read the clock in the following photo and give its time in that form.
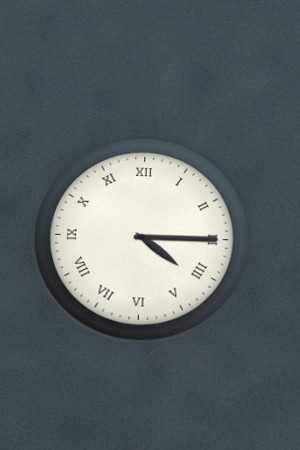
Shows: h=4 m=15
